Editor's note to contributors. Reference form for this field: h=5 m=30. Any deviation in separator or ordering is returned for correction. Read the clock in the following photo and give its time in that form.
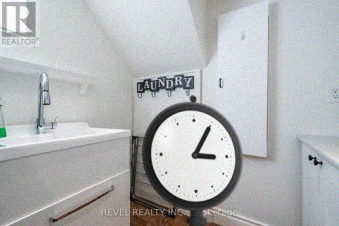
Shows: h=3 m=5
